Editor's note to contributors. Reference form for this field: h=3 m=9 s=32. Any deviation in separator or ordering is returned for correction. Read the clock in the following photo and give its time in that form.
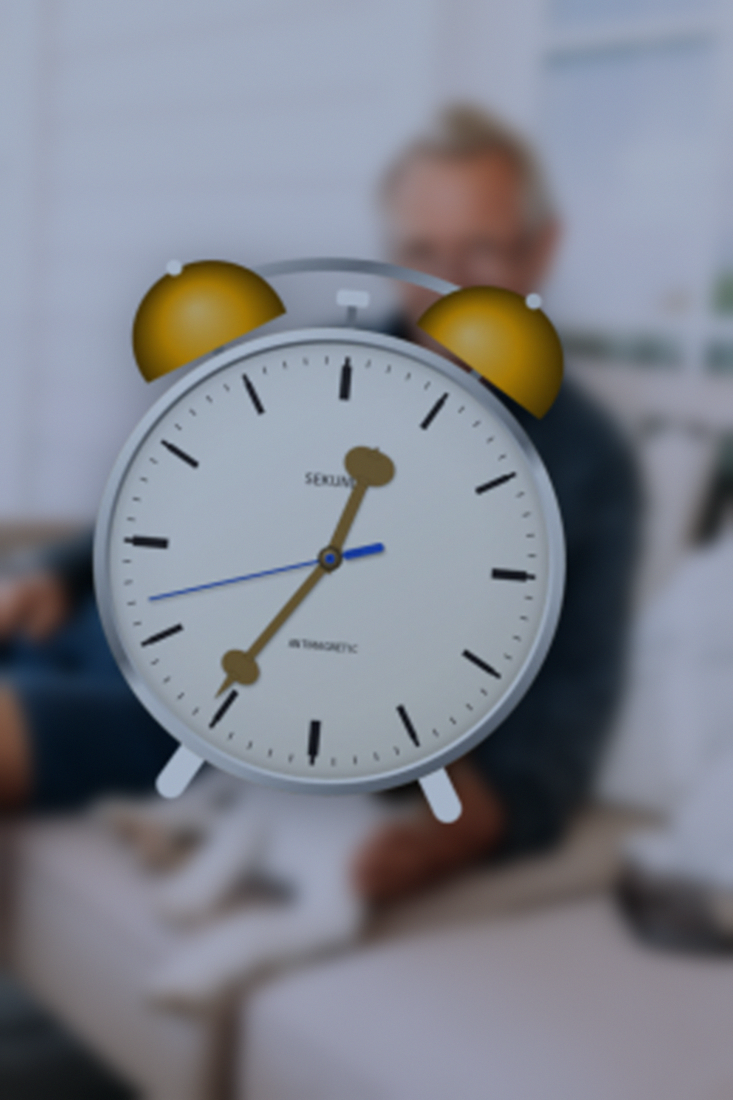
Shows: h=12 m=35 s=42
